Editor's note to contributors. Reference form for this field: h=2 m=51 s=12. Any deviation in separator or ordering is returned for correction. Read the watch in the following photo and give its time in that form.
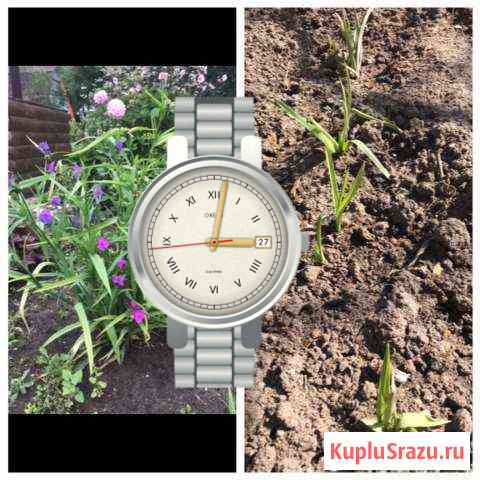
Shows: h=3 m=1 s=44
